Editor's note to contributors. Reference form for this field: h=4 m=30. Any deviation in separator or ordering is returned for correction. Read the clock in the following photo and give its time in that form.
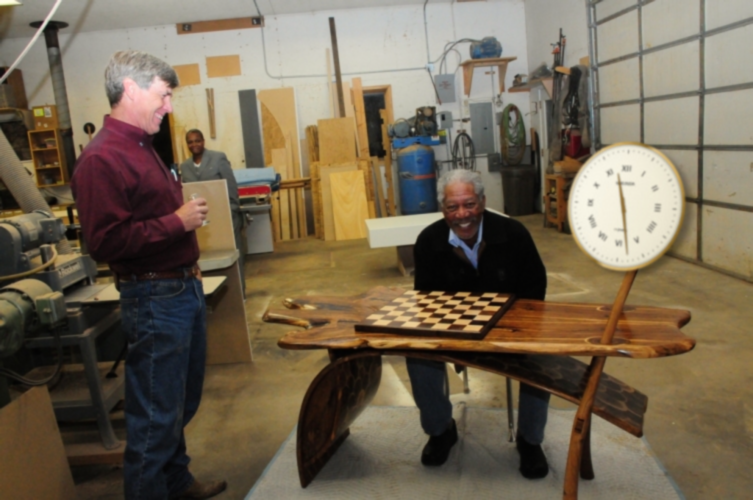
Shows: h=11 m=28
